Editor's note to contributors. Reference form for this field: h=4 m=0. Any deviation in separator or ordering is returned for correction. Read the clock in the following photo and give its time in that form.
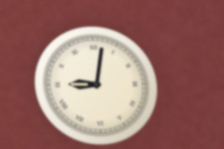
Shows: h=9 m=2
